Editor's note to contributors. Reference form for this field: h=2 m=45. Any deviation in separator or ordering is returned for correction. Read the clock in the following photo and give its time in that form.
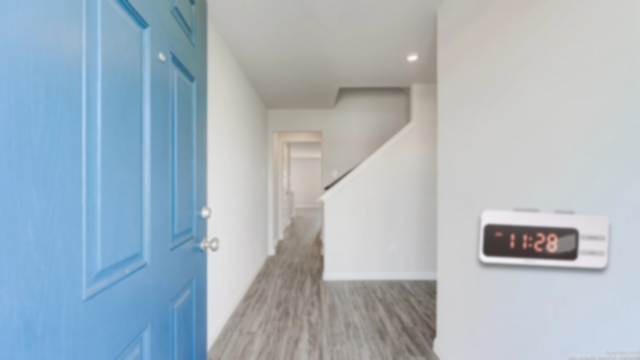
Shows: h=11 m=28
